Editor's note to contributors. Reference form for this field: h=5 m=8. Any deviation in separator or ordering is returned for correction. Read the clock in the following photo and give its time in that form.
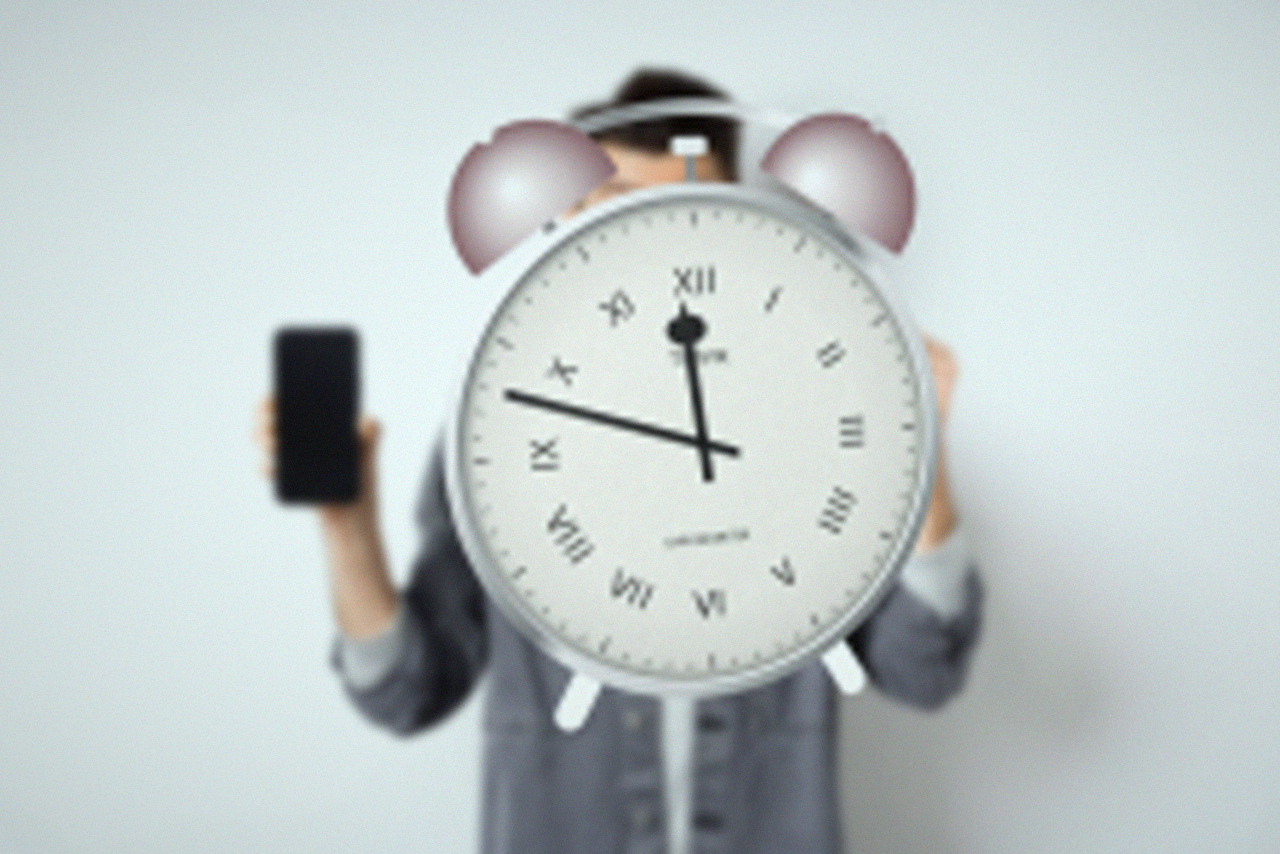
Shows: h=11 m=48
